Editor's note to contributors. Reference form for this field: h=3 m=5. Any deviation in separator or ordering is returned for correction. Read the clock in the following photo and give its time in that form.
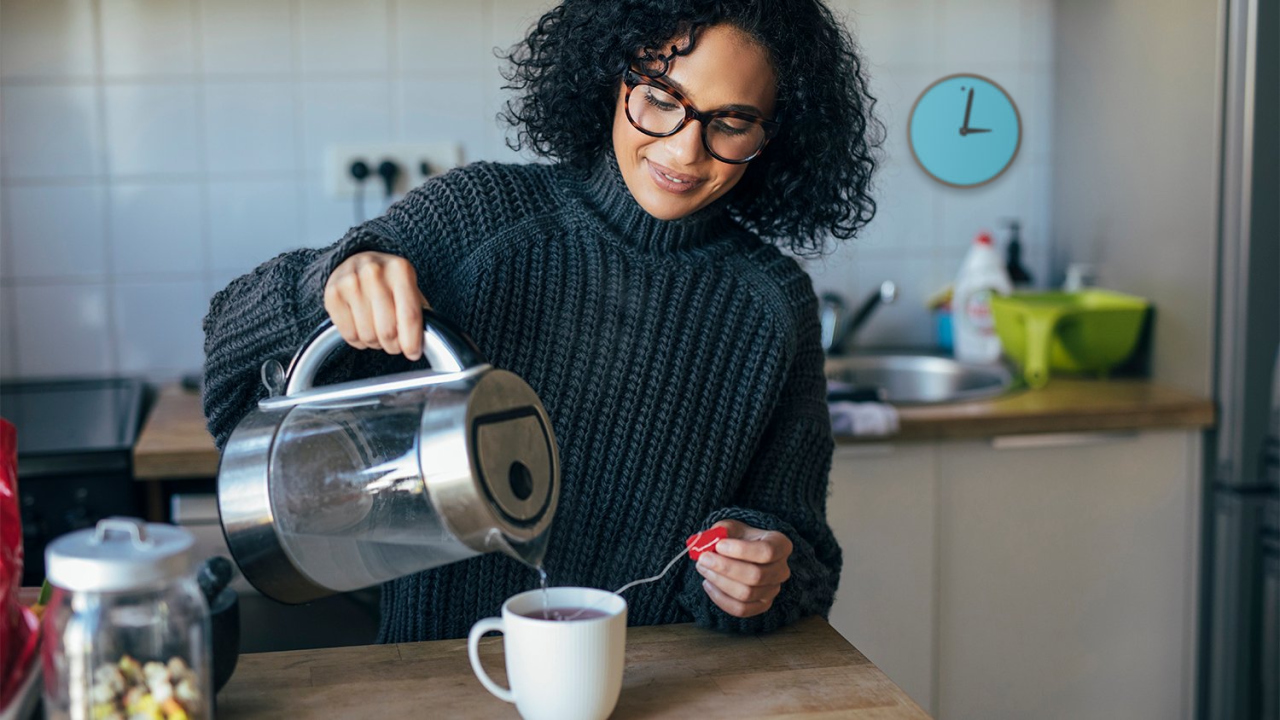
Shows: h=3 m=2
